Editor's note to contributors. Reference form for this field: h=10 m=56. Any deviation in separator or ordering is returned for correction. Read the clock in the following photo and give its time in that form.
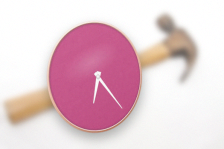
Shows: h=6 m=23
